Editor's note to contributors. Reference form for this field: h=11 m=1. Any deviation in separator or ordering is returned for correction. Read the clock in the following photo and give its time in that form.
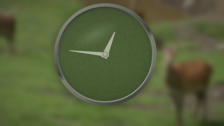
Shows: h=12 m=46
